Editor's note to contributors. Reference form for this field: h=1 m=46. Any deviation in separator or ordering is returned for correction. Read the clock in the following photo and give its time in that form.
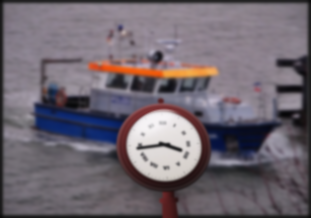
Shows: h=3 m=44
